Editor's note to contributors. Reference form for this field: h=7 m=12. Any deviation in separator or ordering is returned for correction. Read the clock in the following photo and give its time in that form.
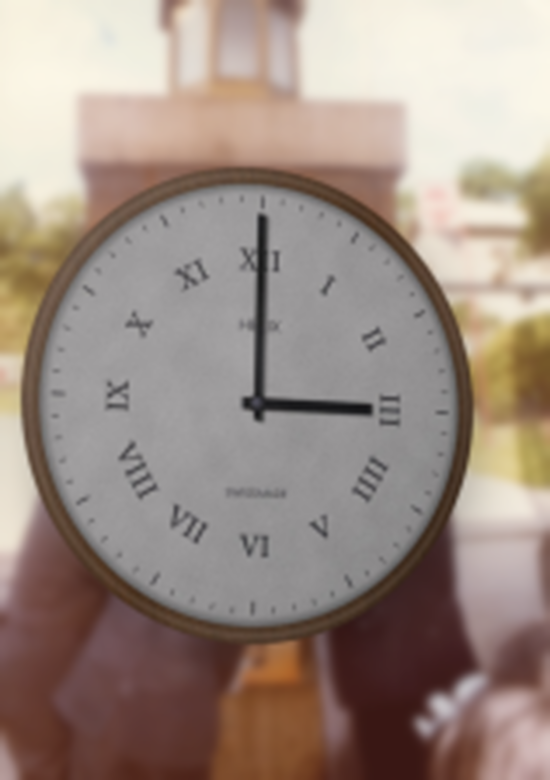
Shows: h=3 m=0
